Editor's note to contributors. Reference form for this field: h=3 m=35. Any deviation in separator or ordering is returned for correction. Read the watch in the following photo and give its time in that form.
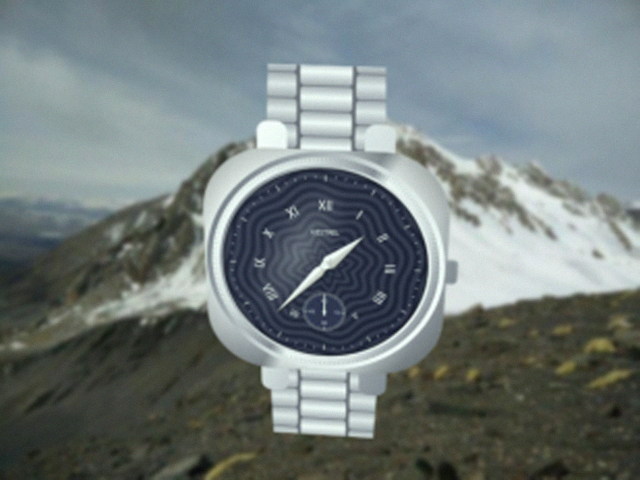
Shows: h=1 m=37
